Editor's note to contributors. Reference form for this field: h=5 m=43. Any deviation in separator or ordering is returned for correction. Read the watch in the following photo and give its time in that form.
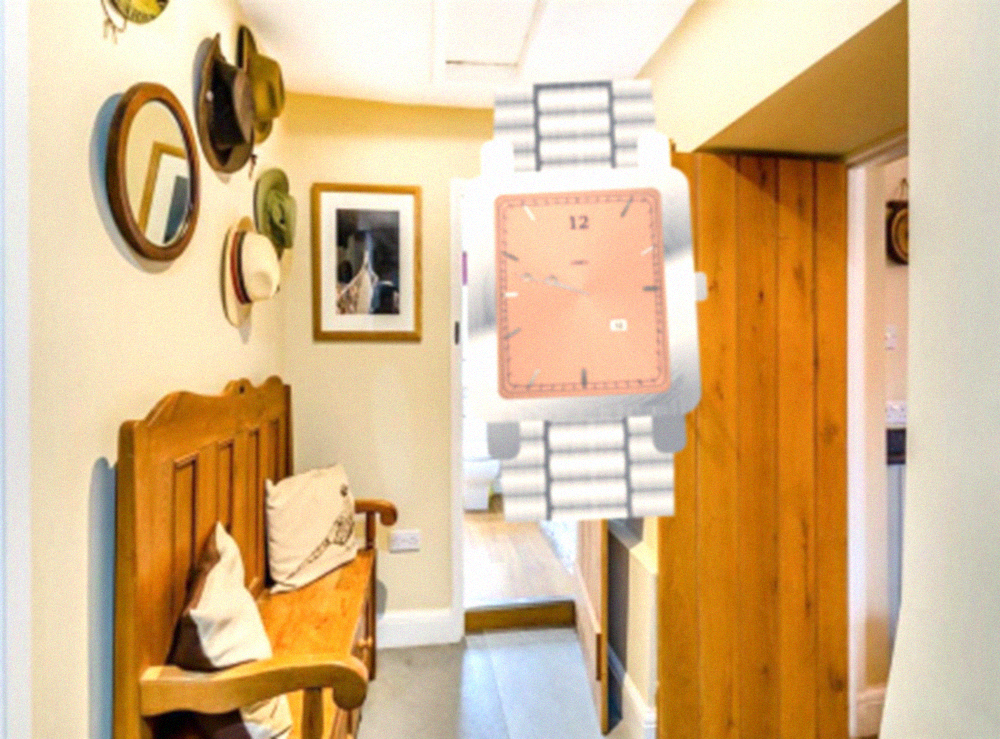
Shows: h=9 m=48
